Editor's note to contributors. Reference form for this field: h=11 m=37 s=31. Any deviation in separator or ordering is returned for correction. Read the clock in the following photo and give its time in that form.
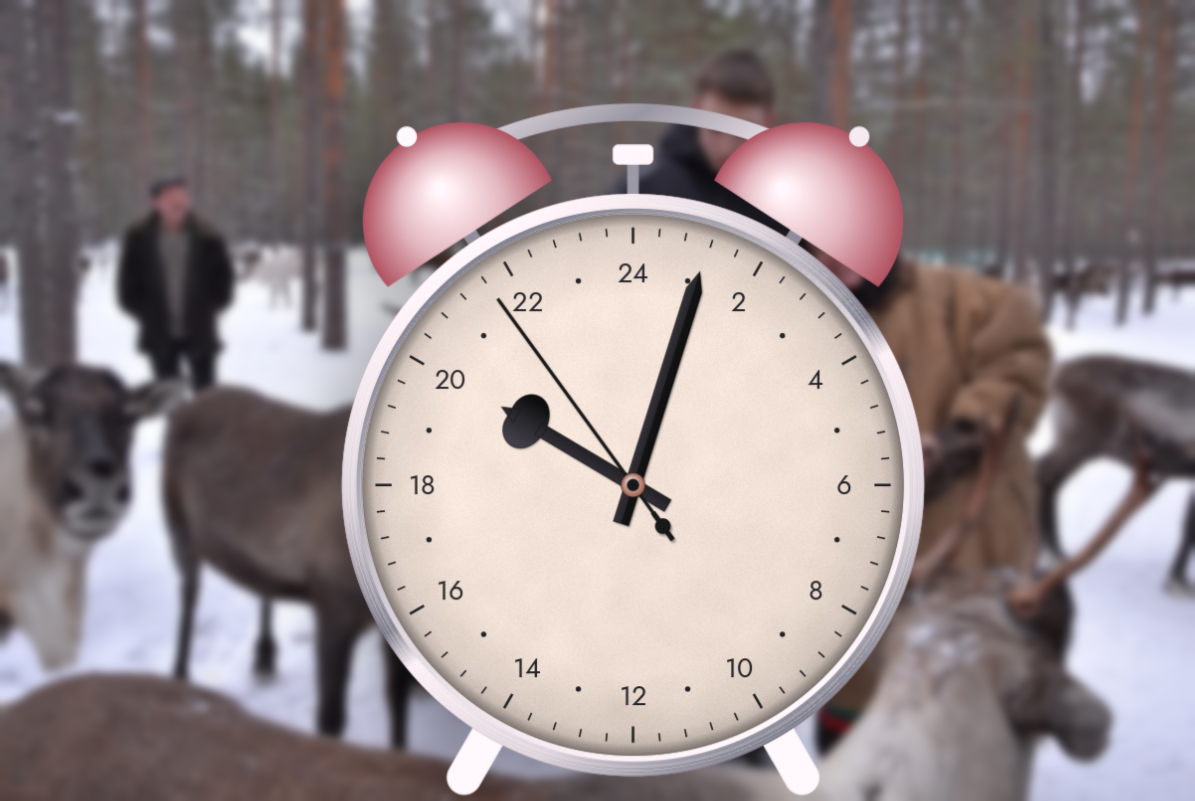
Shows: h=20 m=2 s=54
